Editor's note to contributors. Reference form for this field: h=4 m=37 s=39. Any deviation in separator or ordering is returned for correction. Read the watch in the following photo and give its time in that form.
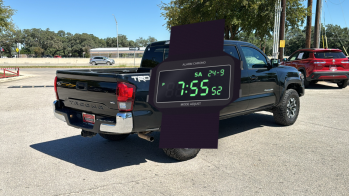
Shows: h=7 m=55 s=52
